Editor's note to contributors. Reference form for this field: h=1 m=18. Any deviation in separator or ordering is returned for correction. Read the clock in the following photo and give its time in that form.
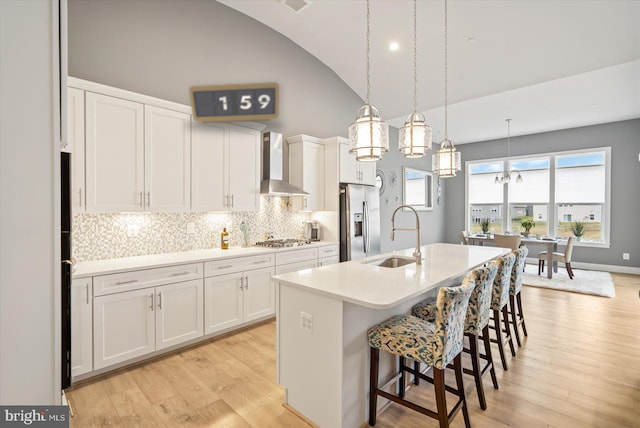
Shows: h=1 m=59
